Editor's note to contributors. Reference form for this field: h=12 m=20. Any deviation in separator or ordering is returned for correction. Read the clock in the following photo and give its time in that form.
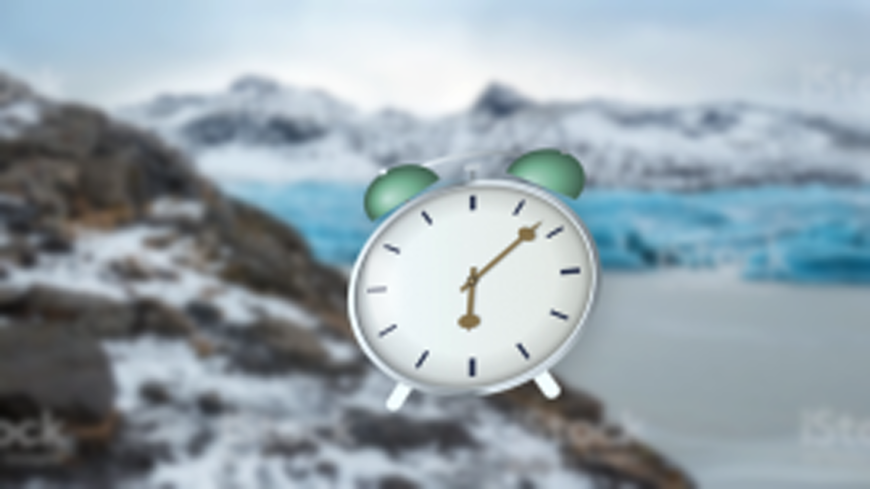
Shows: h=6 m=8
